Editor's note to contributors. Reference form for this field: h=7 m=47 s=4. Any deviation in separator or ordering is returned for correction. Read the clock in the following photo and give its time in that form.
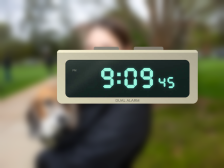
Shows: h=9 m=9 s=45
